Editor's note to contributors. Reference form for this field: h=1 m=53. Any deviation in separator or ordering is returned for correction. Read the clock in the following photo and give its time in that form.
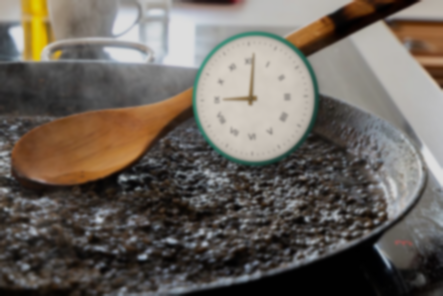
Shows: h=9 m=1
